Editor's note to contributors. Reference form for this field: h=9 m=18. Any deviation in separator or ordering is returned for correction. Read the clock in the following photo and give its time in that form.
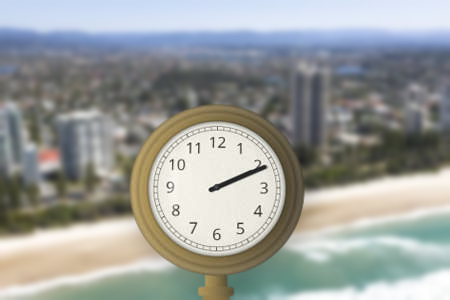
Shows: h=2 m=11
